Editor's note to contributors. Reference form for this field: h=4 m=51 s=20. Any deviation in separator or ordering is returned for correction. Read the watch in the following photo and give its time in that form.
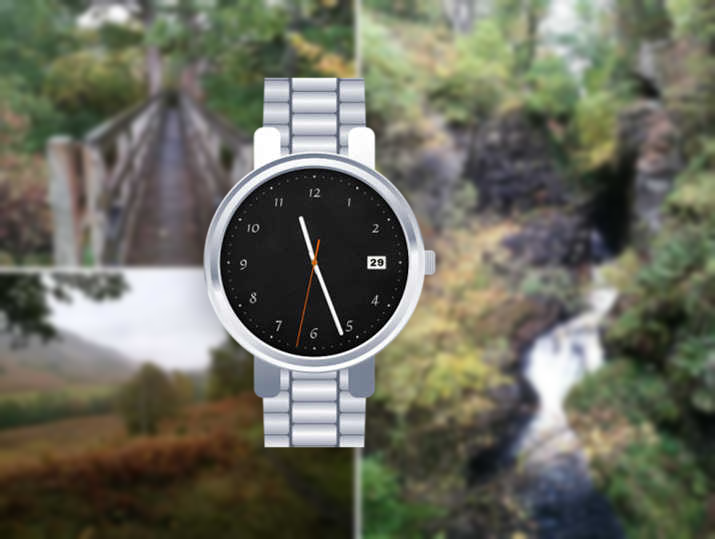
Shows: h=11 m=26 s=32
